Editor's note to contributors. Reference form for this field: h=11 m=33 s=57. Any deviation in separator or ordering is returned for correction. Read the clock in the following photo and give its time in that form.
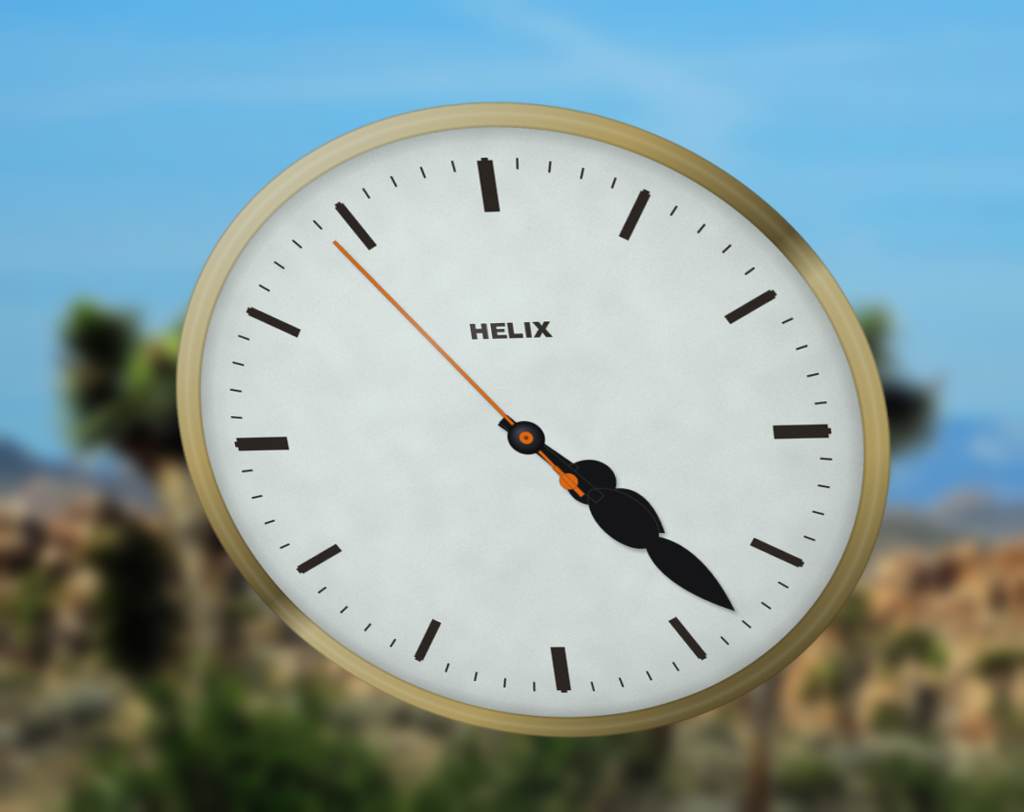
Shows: h=4 m=22 s=54
